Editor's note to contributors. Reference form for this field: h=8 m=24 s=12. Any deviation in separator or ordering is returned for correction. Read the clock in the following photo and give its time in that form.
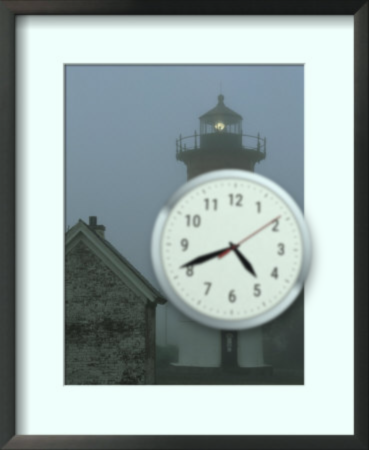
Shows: h=4 m=41 s=9
